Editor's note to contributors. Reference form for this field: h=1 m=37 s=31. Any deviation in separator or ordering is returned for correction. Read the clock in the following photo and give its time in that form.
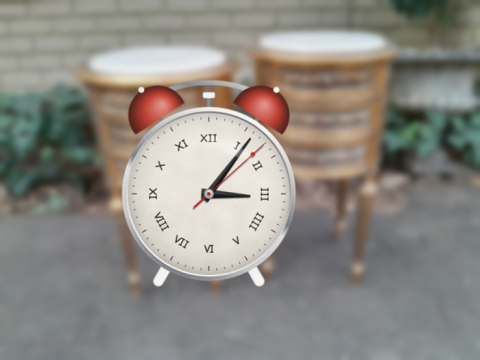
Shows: h=3 m=6 s=8
